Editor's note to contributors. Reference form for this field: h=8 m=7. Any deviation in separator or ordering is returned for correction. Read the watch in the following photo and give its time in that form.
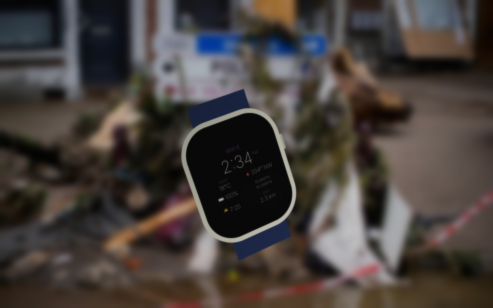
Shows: h=2 m=34
